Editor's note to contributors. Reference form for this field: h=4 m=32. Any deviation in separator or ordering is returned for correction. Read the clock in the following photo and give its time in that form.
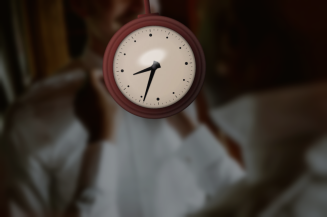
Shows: h=8 m=34
